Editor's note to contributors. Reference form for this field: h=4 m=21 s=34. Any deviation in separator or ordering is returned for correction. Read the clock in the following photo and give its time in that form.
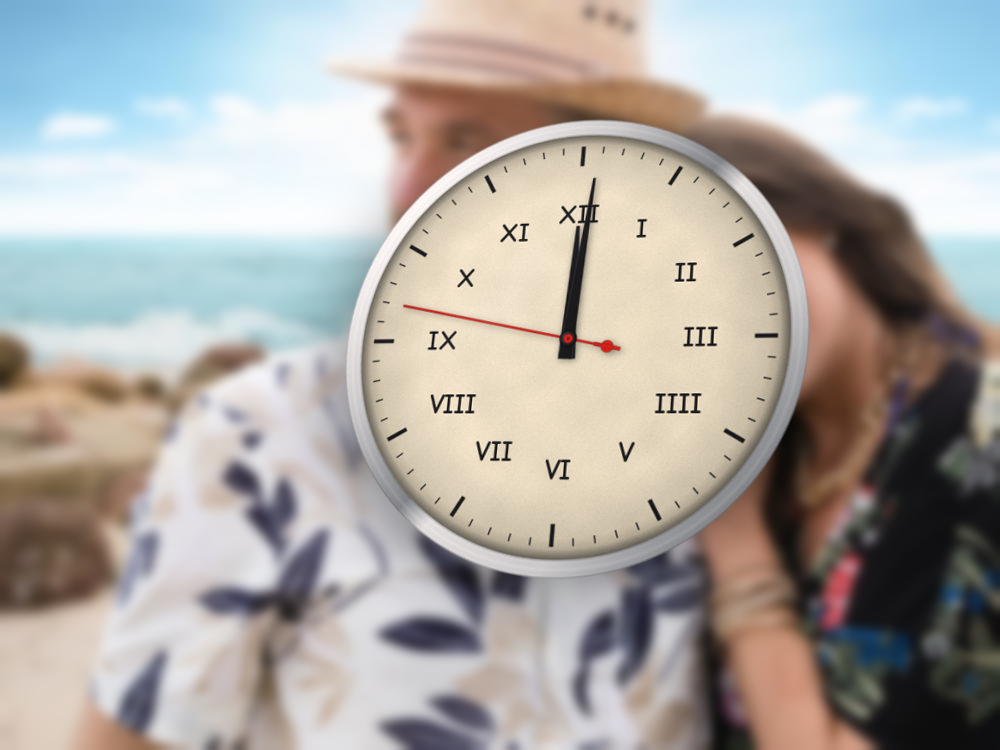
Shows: h=12 m=0 s=47
